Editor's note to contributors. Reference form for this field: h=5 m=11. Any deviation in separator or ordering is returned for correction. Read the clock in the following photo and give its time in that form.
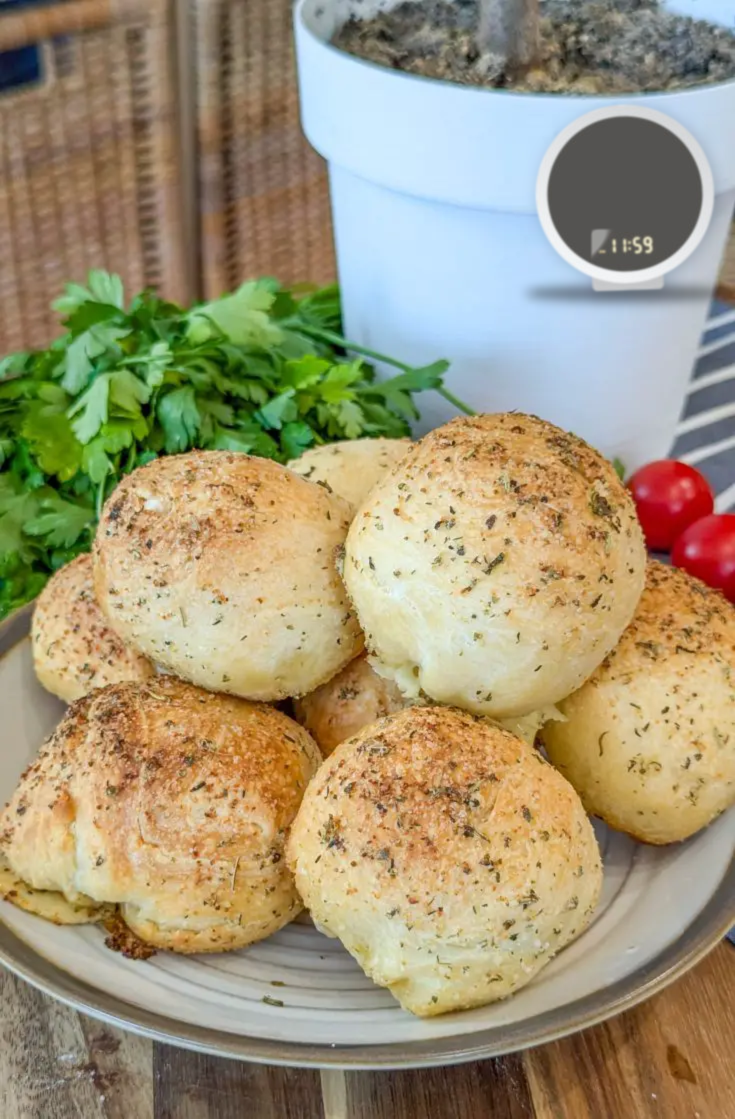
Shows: h=11 m=59
